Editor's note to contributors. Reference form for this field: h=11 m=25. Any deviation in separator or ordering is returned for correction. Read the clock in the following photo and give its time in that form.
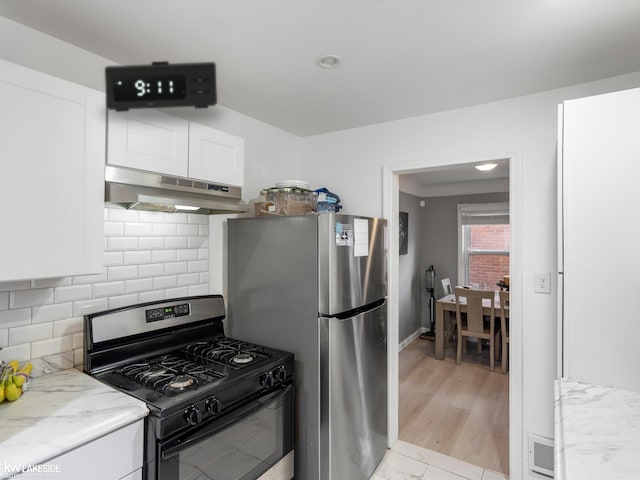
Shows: h=9 m=11
